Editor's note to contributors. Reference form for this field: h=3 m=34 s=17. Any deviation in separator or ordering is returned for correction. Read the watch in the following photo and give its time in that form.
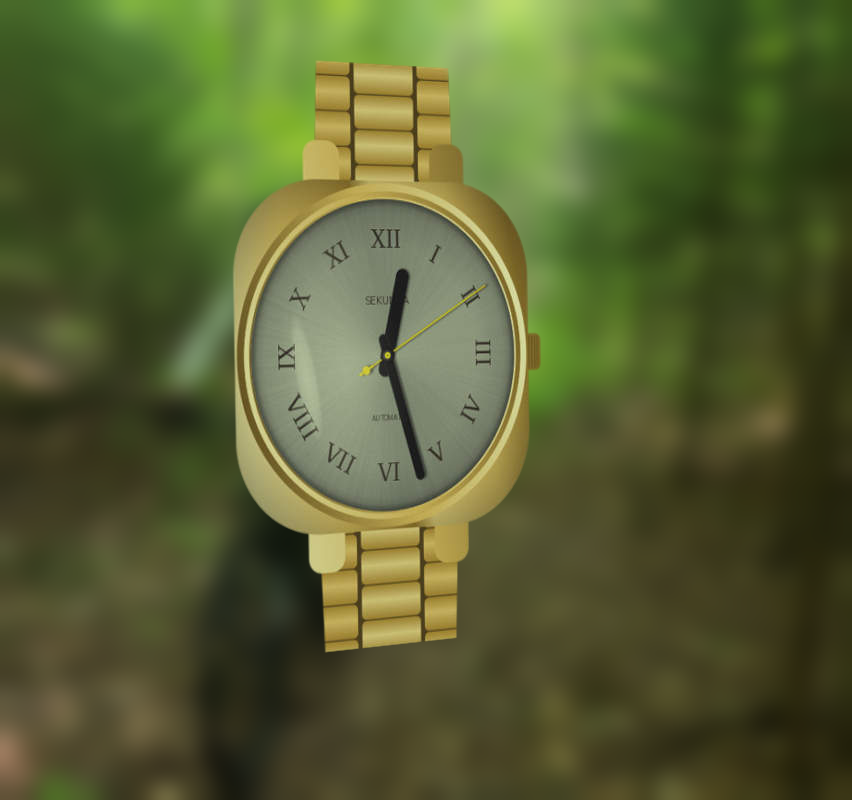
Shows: h=12 m=27 s=10
